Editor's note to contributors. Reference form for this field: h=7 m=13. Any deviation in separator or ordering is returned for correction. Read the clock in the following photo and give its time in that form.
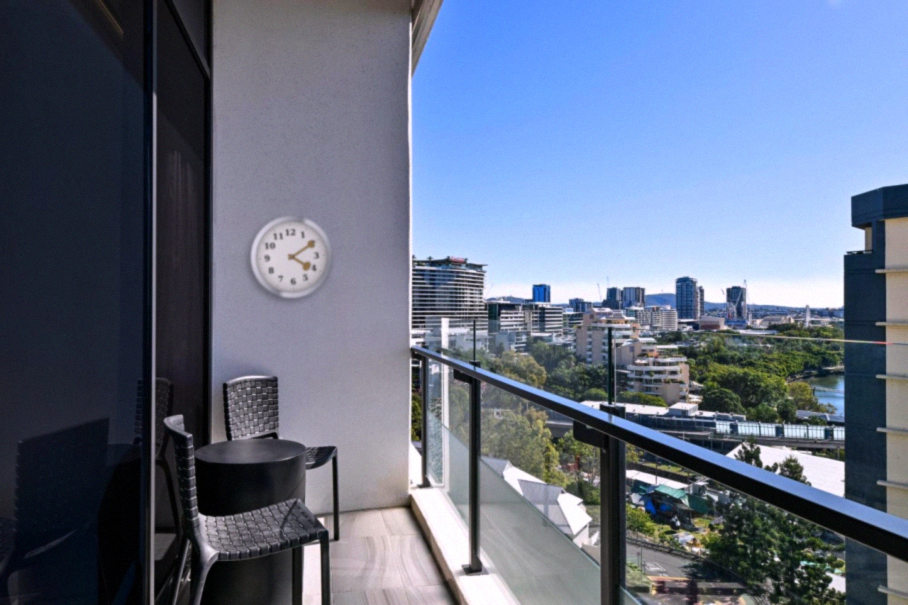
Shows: h=4 m=10
